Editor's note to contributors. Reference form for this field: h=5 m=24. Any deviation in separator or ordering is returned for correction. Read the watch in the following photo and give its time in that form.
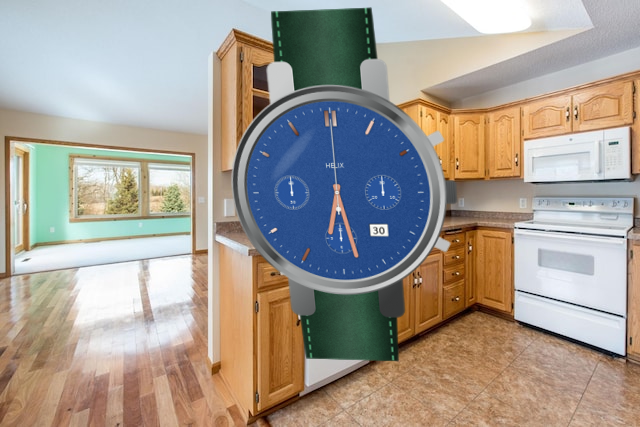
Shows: h=6 m=28
